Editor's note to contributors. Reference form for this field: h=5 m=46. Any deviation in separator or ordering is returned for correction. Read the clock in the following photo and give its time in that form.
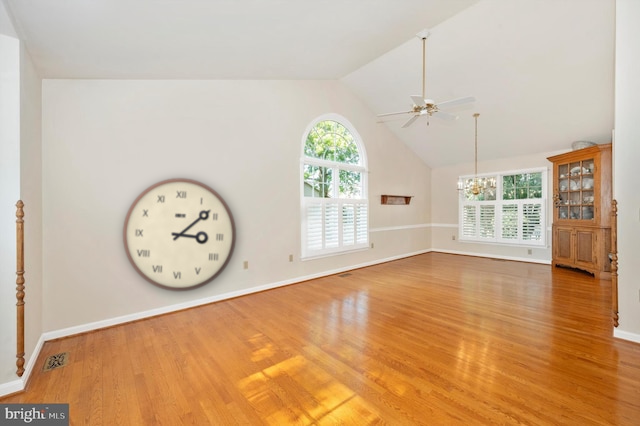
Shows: h=3 m=8
